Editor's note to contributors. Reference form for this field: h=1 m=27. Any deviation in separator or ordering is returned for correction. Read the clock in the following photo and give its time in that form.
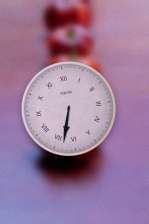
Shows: h=6 m=33
